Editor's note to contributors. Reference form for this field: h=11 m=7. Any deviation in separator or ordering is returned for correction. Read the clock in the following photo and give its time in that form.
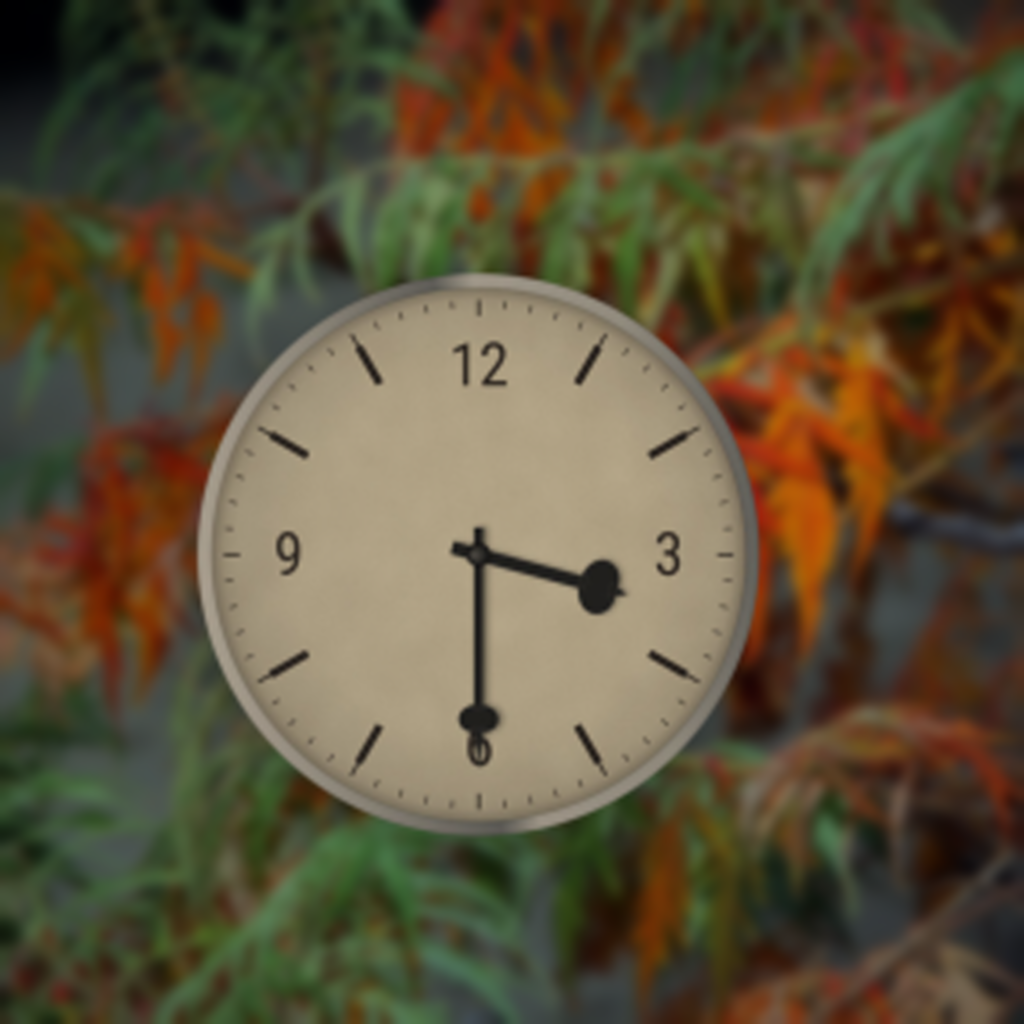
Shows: h=3 m=30
